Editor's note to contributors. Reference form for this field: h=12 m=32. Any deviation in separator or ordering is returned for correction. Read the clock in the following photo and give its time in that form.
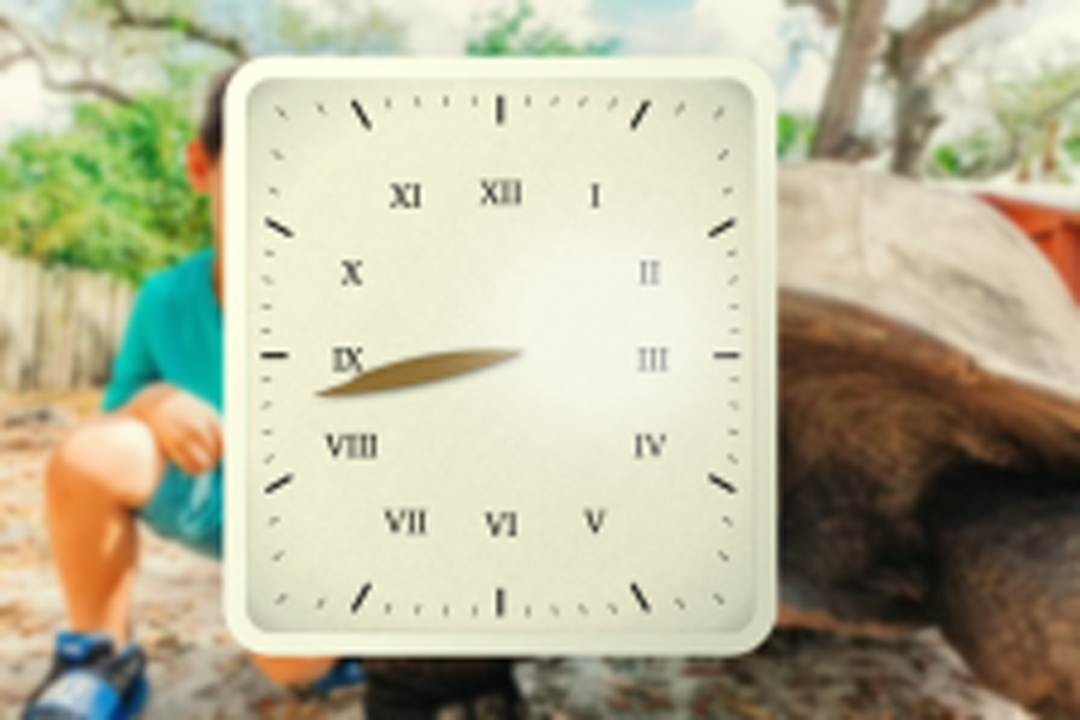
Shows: h=8 m=43
